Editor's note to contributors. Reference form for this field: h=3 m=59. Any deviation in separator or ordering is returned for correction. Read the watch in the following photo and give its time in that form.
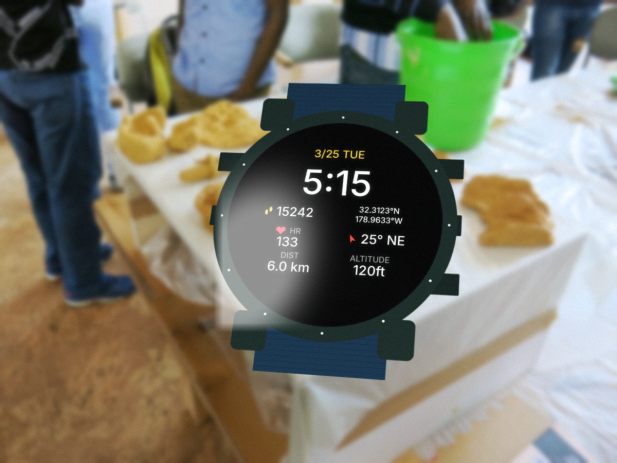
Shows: h=5 m=15
